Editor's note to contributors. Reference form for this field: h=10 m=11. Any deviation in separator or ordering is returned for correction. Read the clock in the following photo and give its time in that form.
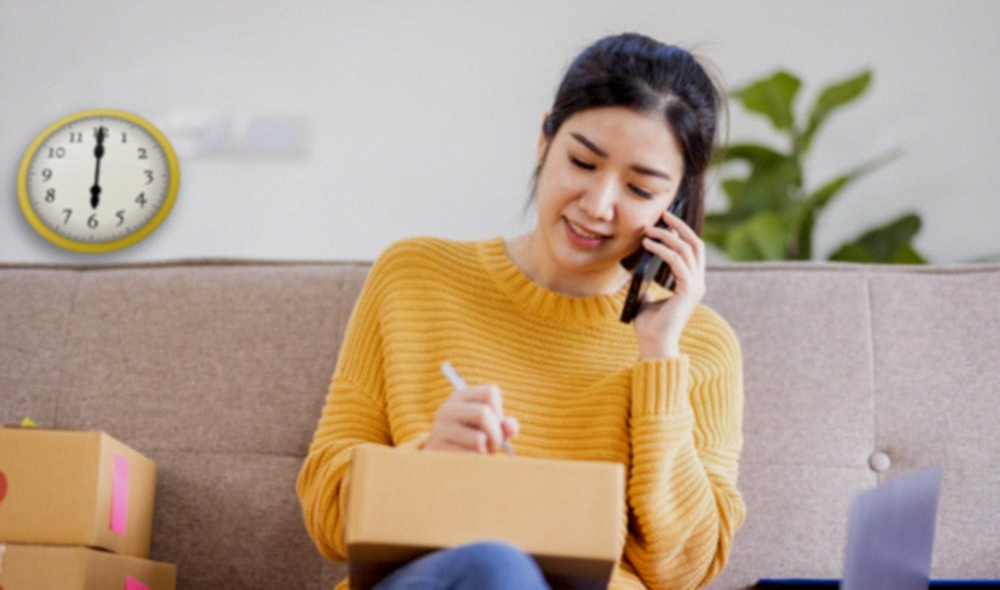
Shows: h=6 m=0
